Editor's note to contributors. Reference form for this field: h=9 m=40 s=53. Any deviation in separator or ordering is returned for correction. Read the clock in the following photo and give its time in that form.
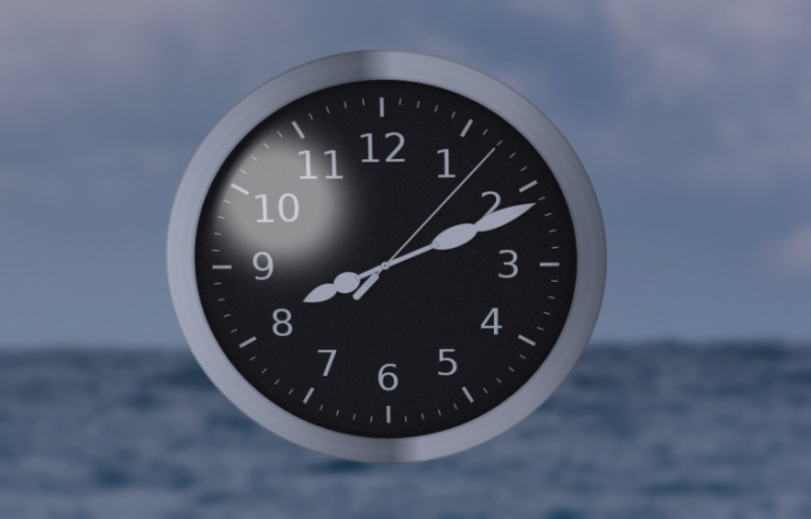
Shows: h=8 m=11 s=7
